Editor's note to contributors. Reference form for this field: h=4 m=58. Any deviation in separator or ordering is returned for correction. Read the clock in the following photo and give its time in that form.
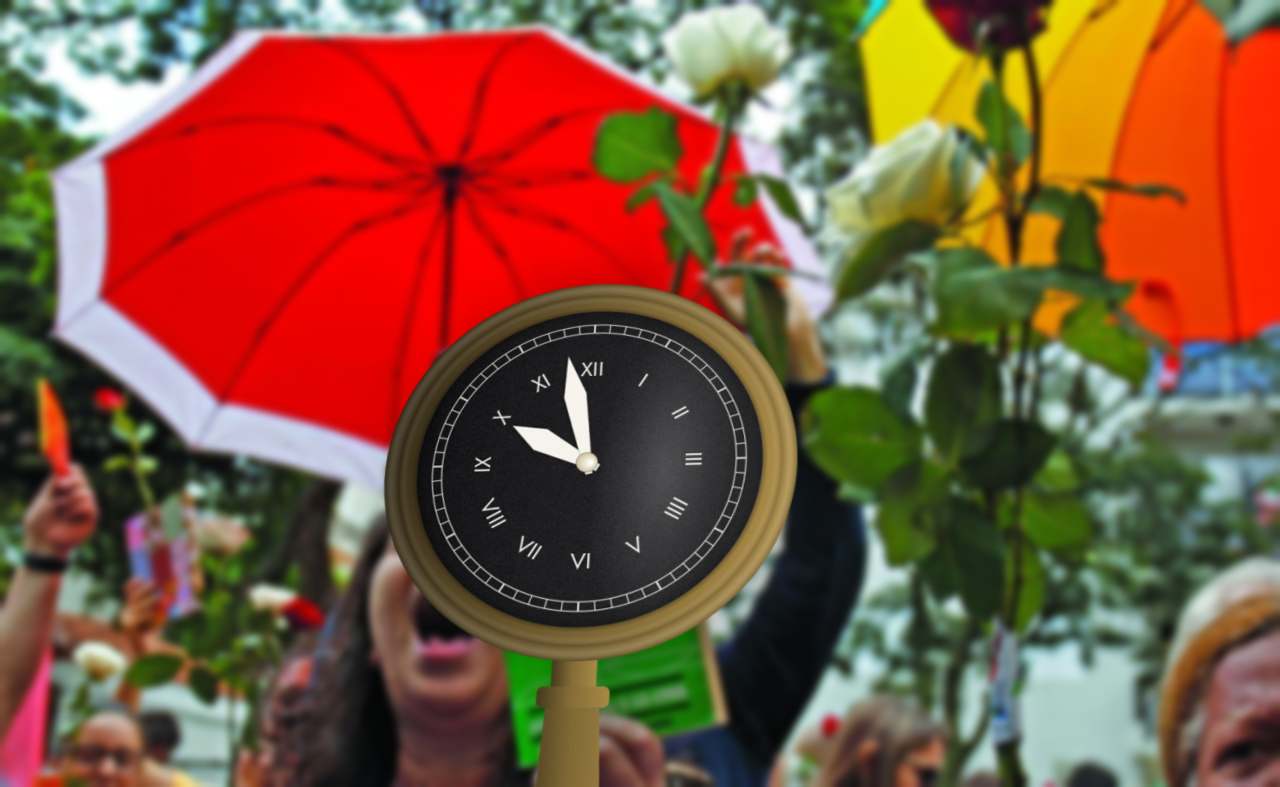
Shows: h=9 m=58
